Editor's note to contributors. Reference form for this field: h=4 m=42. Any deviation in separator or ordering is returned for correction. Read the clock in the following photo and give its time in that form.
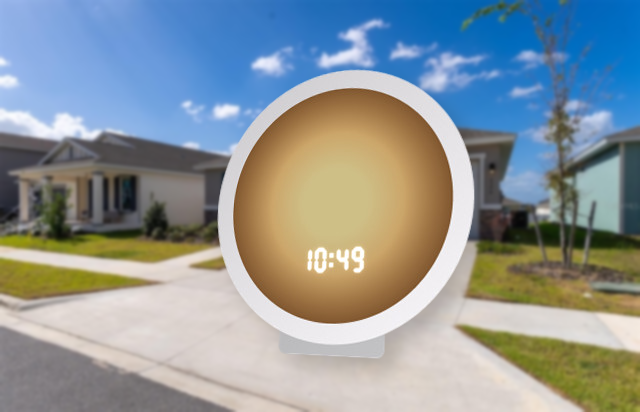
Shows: h=10 m=49
